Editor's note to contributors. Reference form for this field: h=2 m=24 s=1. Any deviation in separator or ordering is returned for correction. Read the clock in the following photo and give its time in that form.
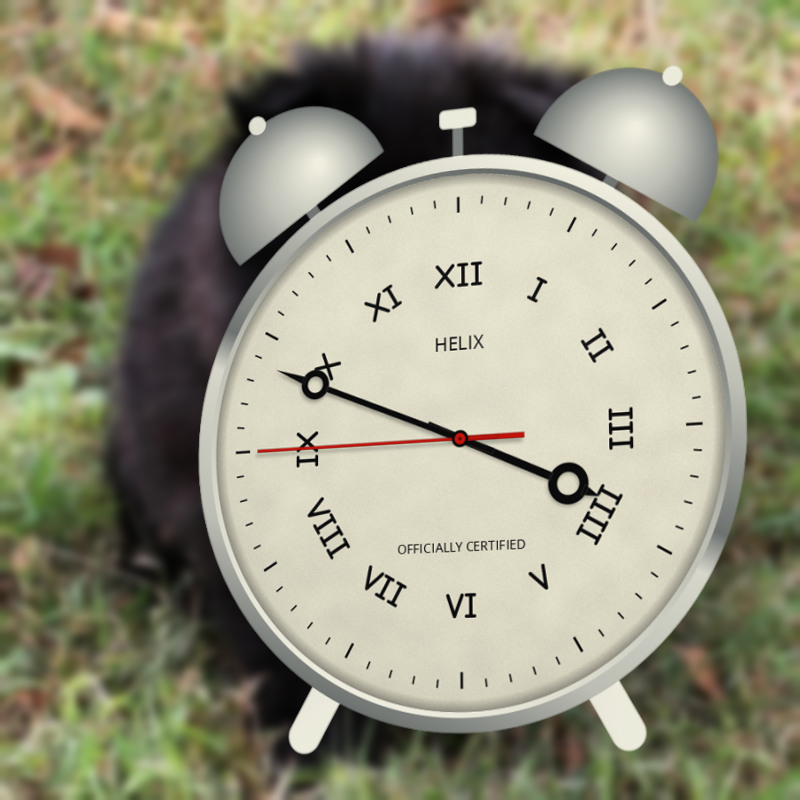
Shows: h=3 m=48 s=45
